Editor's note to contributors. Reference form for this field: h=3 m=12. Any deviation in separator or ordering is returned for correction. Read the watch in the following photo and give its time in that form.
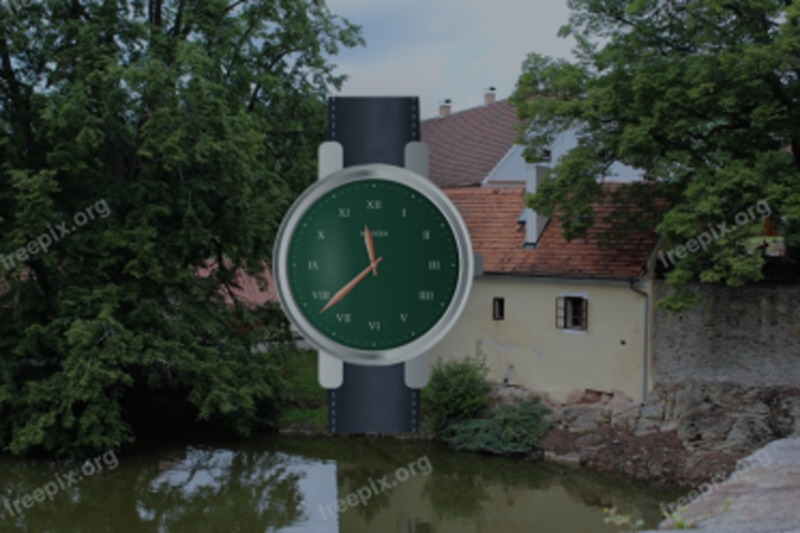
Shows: h=11 m=38
